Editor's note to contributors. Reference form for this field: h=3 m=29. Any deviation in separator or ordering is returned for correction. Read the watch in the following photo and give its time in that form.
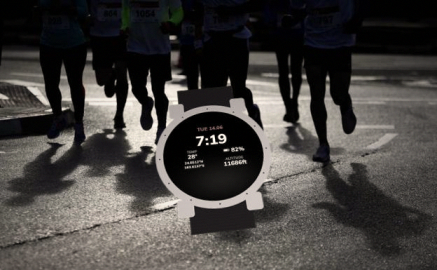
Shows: h=7 m=19
